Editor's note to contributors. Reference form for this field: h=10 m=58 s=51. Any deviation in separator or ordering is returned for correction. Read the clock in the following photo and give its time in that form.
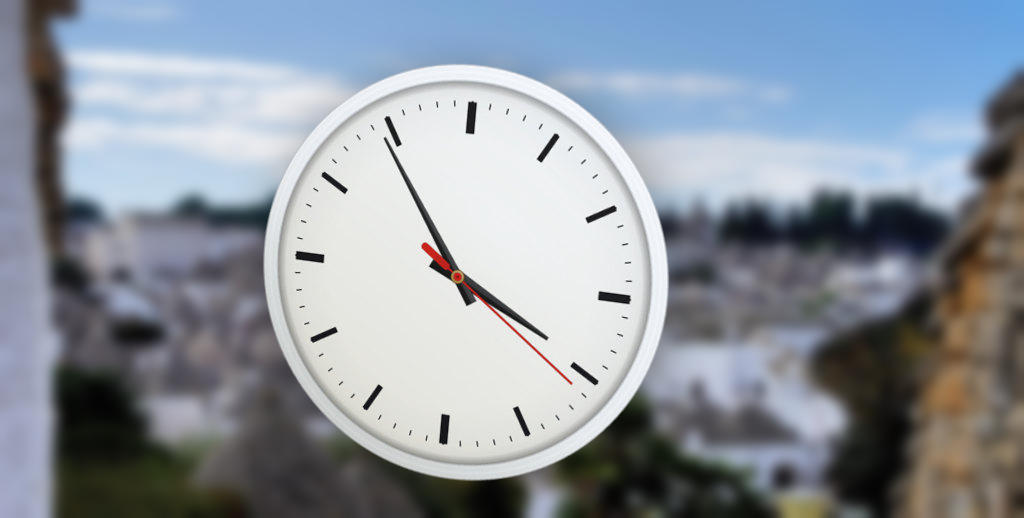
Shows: h=3 m=54 s=21
